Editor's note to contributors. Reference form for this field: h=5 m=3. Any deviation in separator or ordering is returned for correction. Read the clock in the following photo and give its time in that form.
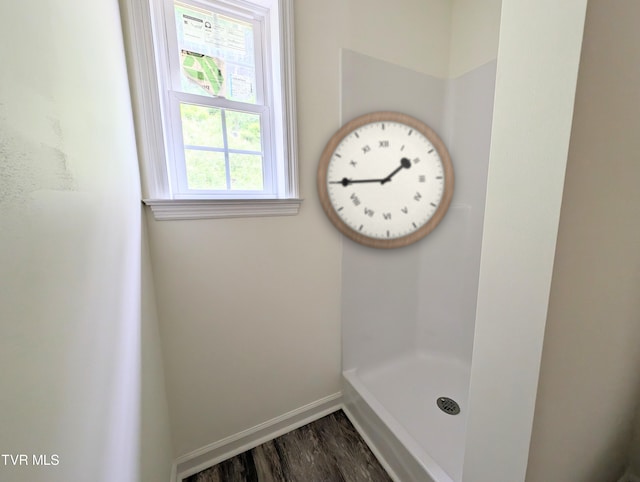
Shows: h=1 m=45
